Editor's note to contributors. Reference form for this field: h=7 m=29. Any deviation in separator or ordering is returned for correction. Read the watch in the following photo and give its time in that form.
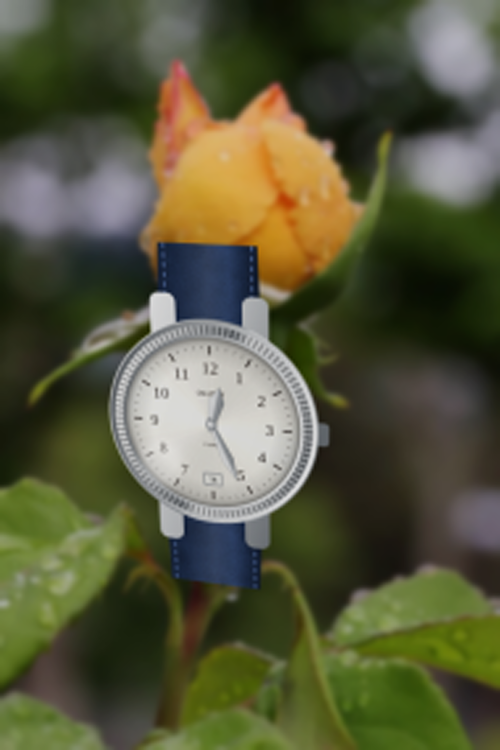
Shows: h=12 m=26
